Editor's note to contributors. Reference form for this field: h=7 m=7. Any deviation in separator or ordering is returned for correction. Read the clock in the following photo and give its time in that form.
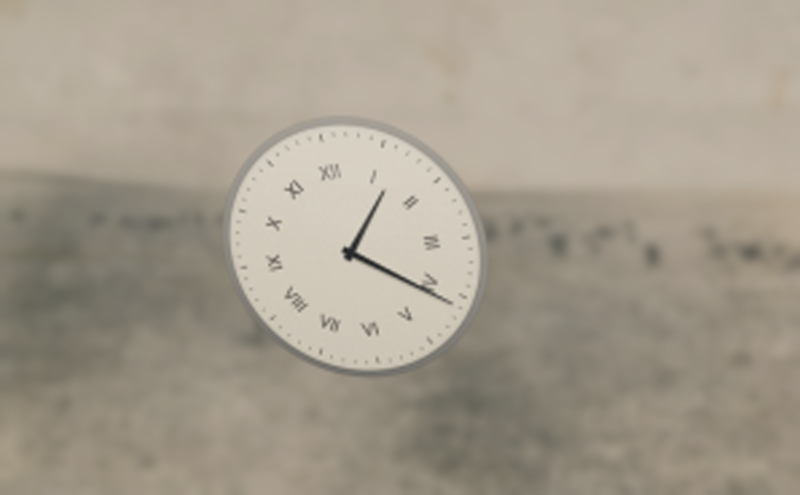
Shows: h=1 m=21
